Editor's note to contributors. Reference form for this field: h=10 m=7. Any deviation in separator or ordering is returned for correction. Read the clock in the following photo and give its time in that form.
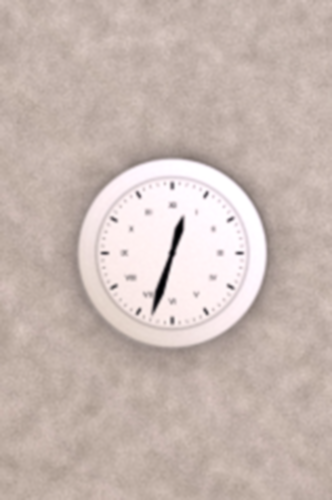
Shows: h=12 m=33
